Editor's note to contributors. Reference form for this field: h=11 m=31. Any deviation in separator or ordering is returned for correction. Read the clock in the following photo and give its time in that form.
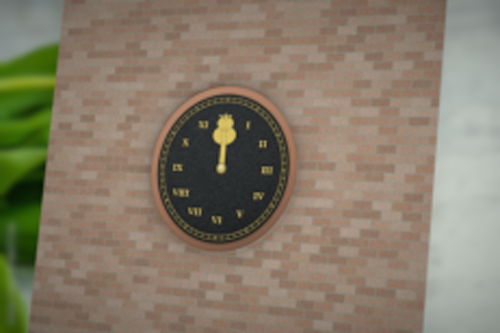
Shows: h=12 m=0
